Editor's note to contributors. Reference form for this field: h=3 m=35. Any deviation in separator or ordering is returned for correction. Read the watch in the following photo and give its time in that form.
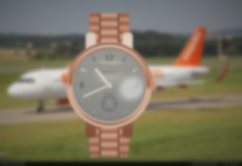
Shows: h=10 m=41
